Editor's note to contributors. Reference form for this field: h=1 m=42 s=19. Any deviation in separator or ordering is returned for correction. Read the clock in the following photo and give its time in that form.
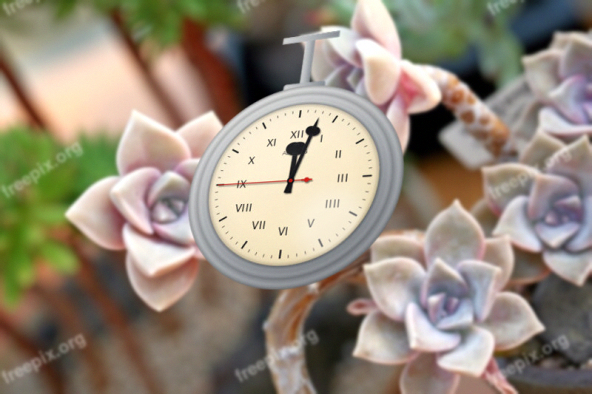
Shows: h=12 m=2 s=45
